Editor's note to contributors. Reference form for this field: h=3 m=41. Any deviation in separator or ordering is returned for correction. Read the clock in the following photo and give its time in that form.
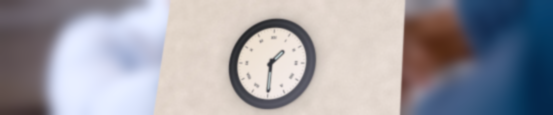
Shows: h=1 m=30
